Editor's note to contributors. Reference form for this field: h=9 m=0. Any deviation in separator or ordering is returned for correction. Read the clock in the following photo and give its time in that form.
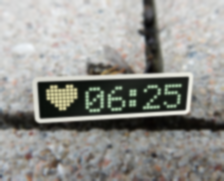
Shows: h=6 m=25
